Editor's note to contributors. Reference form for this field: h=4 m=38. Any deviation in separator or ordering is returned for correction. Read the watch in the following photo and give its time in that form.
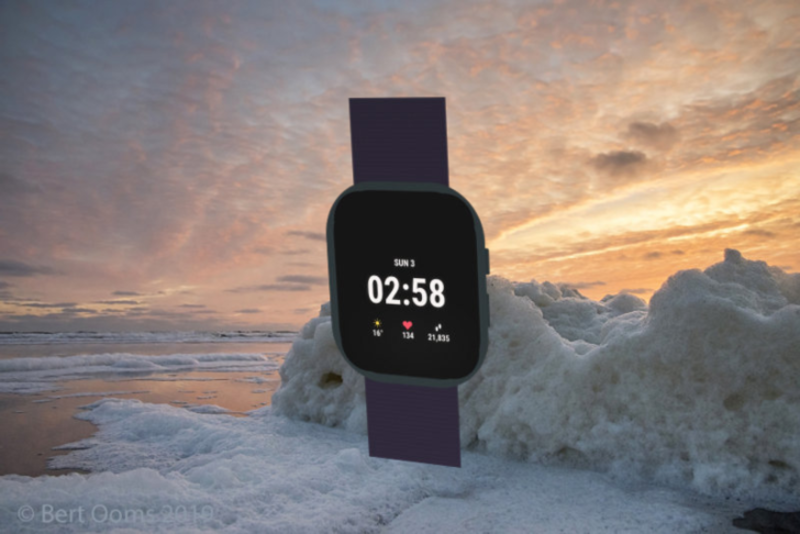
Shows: h=2 m=58
